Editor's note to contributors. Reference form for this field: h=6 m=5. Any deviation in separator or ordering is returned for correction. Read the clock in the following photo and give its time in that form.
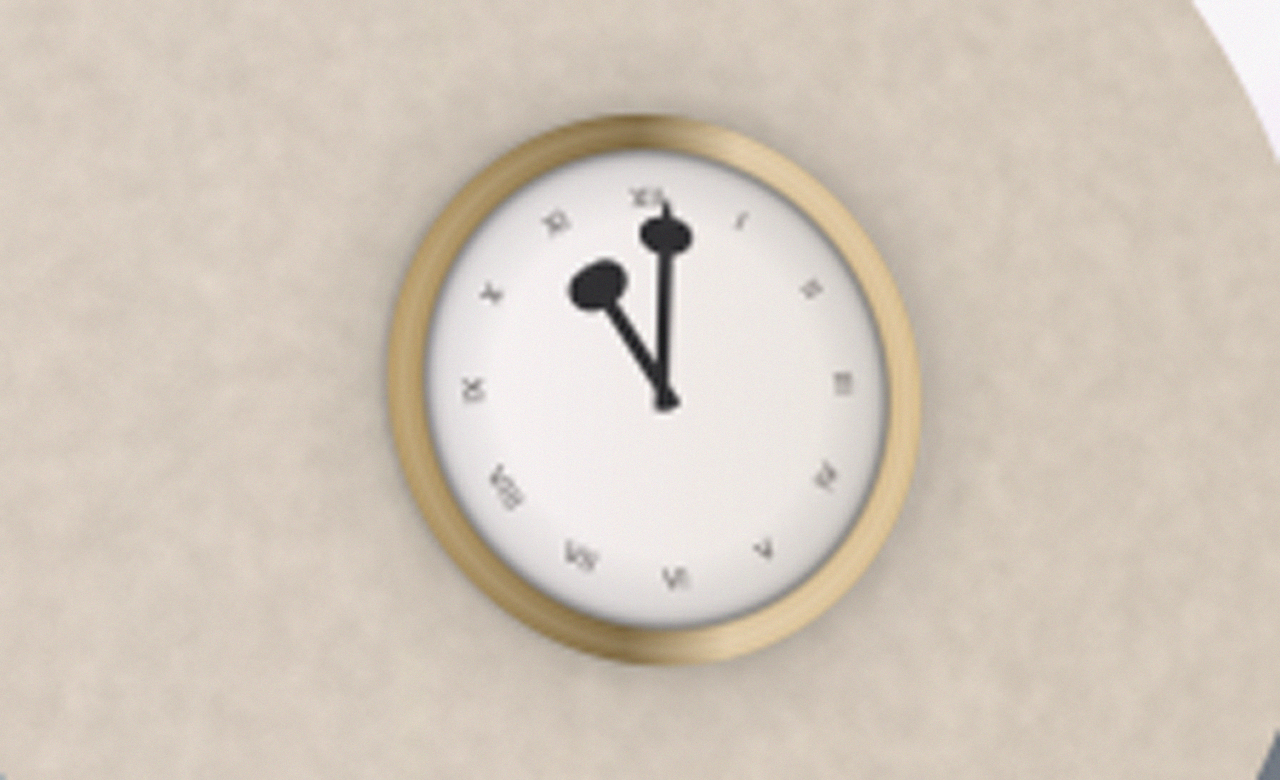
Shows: h=11 m=1
